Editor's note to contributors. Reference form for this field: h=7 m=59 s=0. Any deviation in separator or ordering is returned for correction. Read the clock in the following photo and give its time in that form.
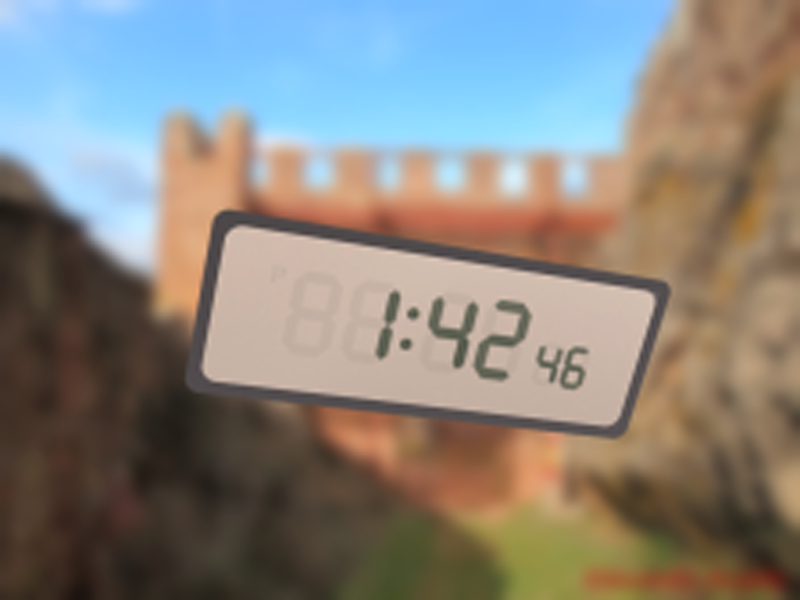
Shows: h=1 m=42 s=46
